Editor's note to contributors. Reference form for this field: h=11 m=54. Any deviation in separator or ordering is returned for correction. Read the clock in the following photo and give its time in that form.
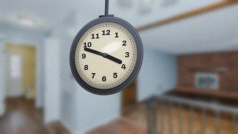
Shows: h=3 m=48
